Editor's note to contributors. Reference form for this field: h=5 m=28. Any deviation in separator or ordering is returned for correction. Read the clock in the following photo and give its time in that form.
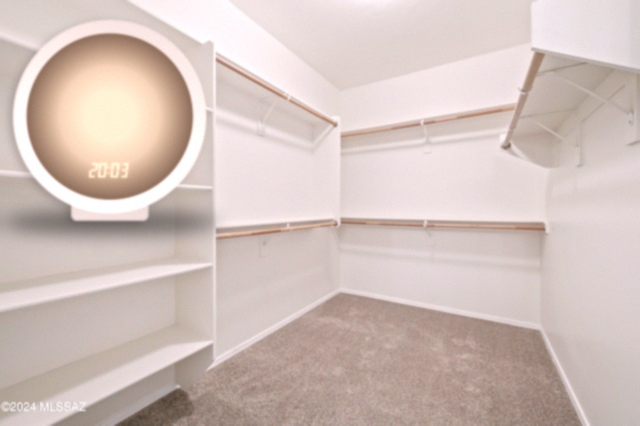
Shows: h=20 m=3
